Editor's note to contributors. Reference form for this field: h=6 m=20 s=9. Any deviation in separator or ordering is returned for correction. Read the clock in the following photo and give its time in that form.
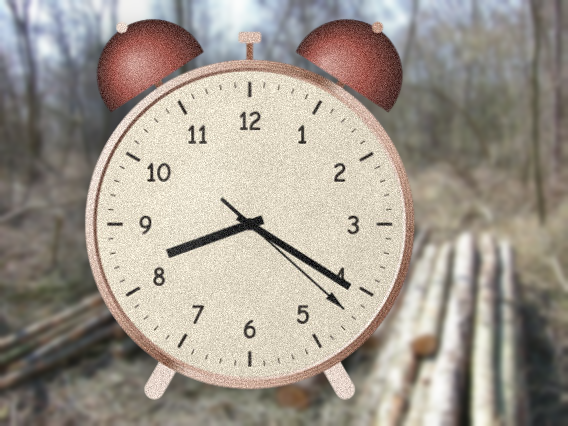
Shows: h=8 m=20 s=22
